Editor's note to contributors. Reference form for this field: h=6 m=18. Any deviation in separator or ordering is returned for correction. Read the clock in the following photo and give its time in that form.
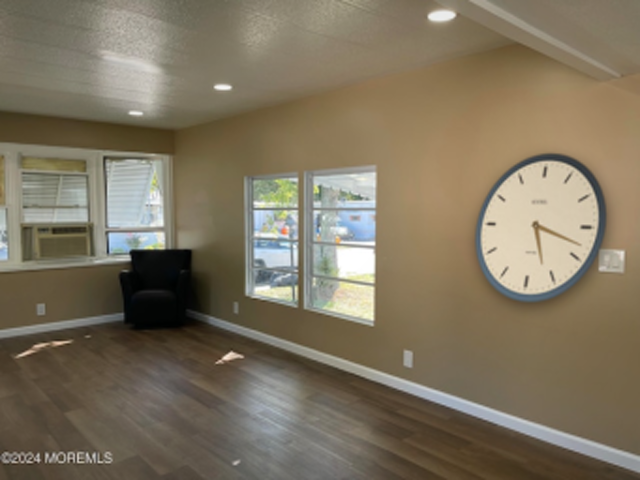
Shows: h=5 m=18
